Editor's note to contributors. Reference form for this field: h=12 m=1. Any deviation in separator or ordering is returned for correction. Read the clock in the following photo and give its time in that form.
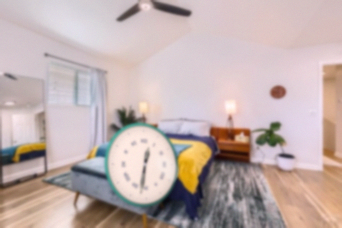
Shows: h=12 m=32
